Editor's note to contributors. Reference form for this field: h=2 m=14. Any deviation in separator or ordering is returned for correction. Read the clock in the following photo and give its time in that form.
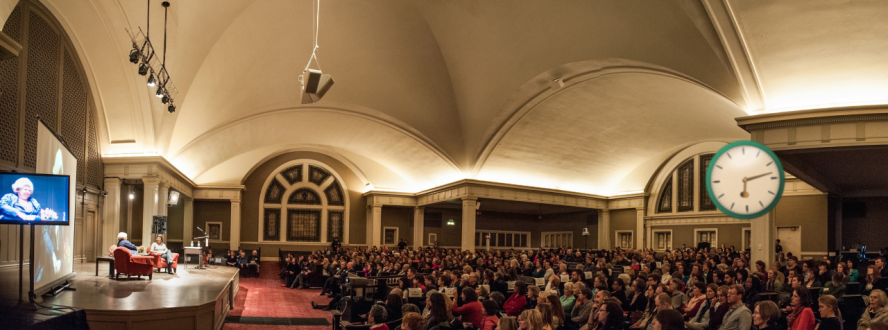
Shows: h=6 m=13
